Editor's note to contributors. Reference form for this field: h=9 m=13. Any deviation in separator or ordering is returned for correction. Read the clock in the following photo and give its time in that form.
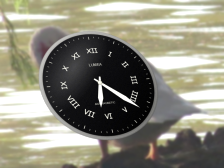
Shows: h=6 m=22
